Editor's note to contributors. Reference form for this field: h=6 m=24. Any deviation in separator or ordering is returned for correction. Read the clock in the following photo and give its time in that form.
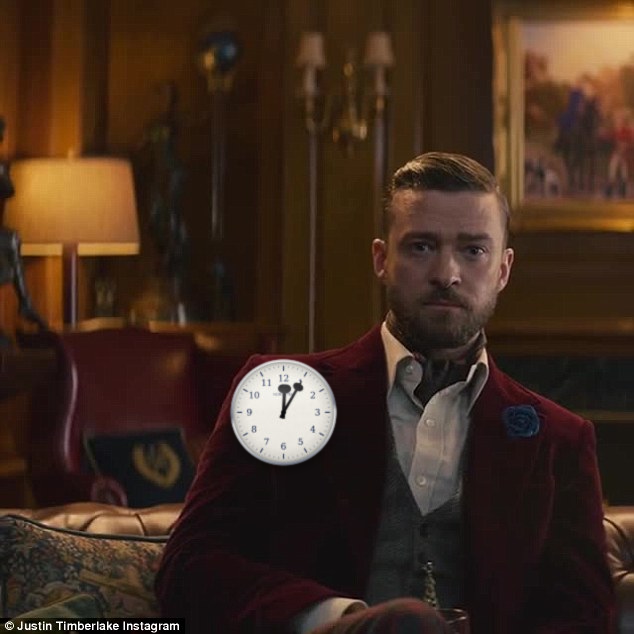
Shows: h=12 m=5
